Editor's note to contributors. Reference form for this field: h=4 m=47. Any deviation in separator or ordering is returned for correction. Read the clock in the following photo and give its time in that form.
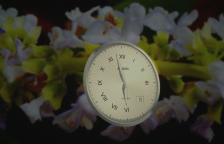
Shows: h=5 m=58
